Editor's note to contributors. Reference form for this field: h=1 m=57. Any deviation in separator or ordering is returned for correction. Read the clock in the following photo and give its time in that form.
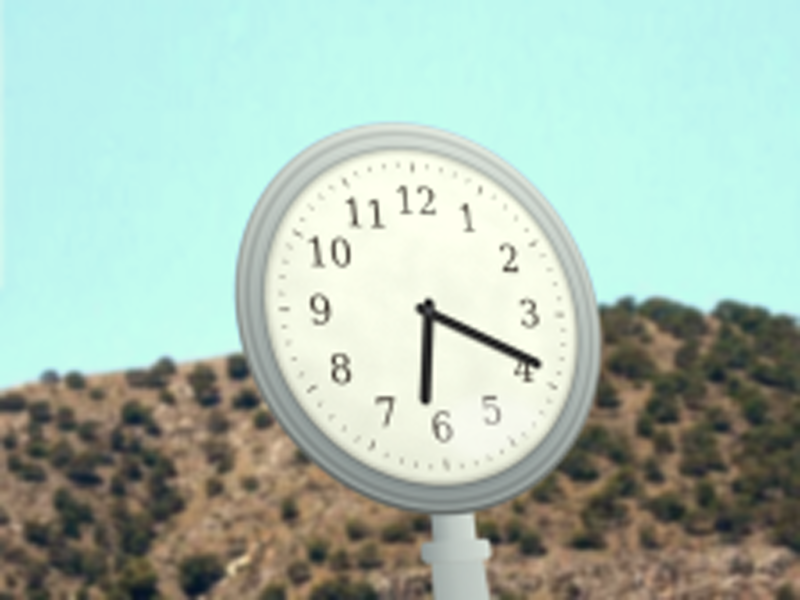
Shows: h=6 m=19
